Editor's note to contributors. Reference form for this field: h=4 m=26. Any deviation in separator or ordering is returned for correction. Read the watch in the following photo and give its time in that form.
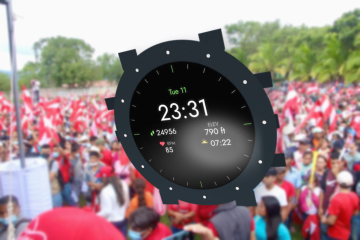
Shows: h=23 m=31
